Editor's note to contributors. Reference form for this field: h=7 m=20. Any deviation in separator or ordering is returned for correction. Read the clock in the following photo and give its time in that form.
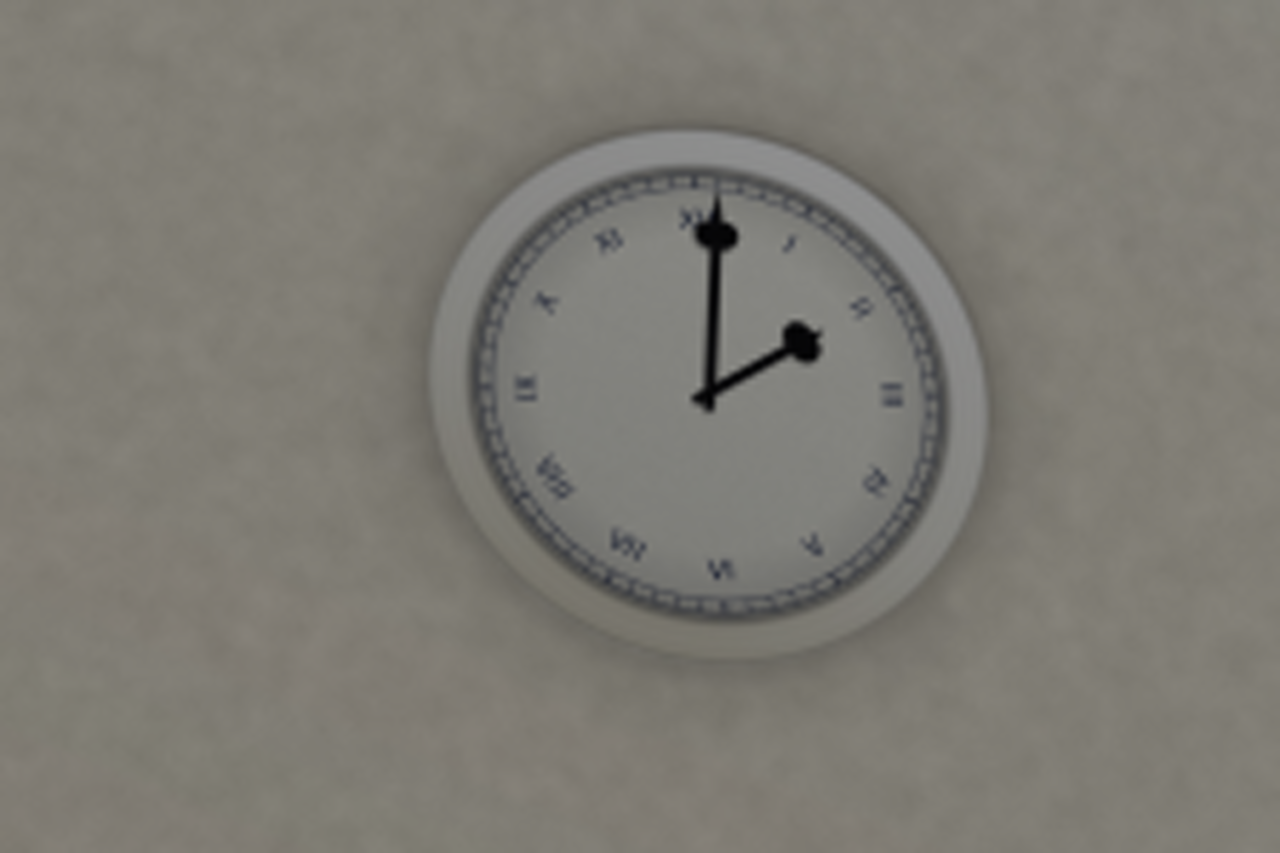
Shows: h=2 m=1
